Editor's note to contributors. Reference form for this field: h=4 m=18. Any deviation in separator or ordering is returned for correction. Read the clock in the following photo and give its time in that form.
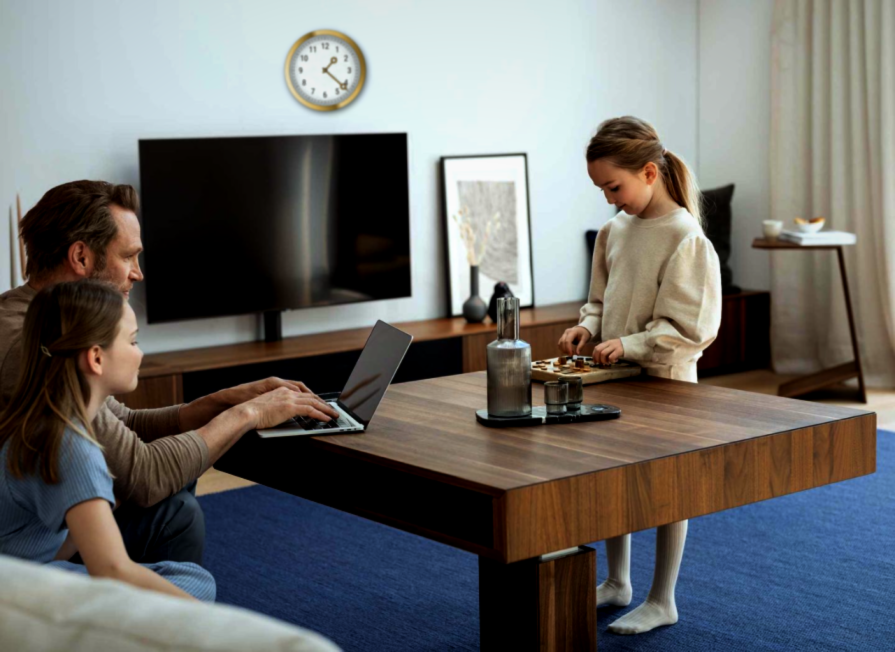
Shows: h=1 m=22
